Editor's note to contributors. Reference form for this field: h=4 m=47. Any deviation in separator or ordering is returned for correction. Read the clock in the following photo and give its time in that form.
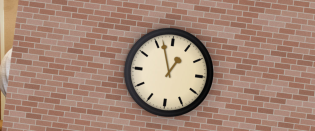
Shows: h=12 m=57
